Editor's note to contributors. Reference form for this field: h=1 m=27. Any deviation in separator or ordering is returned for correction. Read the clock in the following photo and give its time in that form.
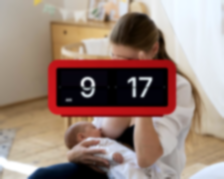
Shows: h=9 m=17
